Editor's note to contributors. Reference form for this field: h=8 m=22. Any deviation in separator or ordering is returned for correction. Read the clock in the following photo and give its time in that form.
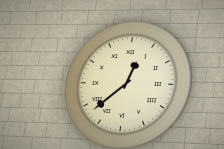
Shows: h=12 m=38
